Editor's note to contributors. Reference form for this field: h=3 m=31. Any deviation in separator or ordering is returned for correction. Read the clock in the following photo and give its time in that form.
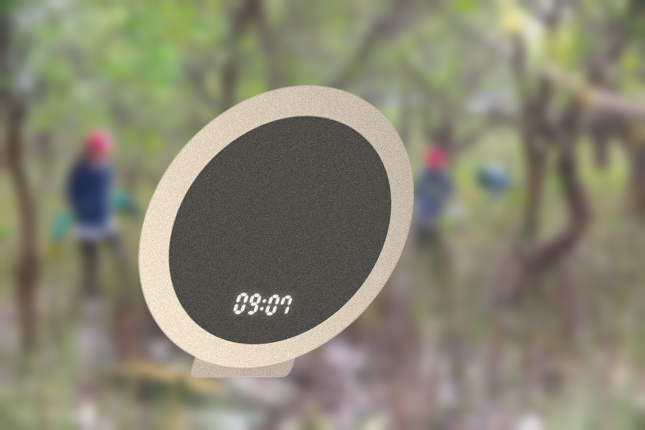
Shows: h=9 m=7
